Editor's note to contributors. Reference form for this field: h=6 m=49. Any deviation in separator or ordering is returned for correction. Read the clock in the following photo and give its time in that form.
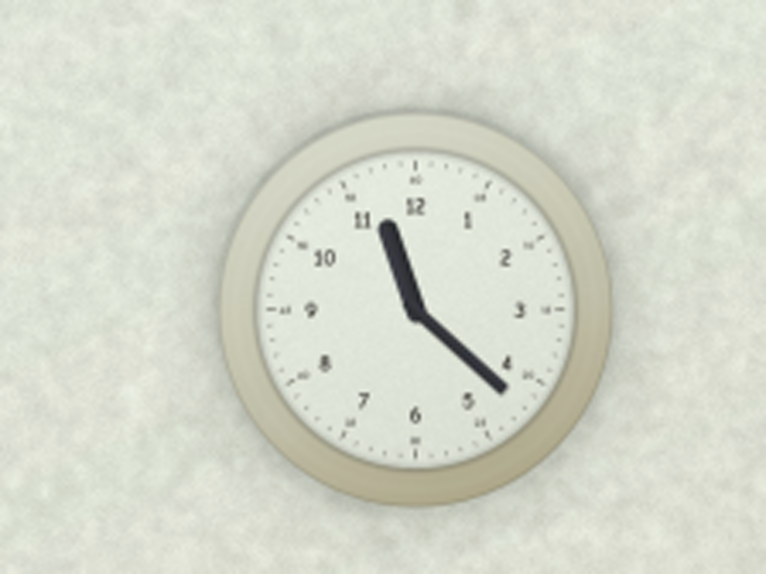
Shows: h=11 m=22
